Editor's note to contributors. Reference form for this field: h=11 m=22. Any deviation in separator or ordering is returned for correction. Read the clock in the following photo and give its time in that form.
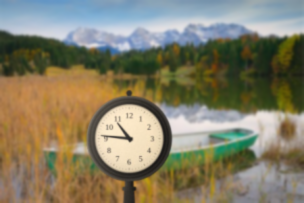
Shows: h=10 m=46
